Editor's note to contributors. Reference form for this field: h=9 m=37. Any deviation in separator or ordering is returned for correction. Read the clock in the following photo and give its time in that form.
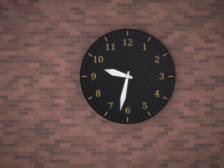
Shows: h=9 m=32
